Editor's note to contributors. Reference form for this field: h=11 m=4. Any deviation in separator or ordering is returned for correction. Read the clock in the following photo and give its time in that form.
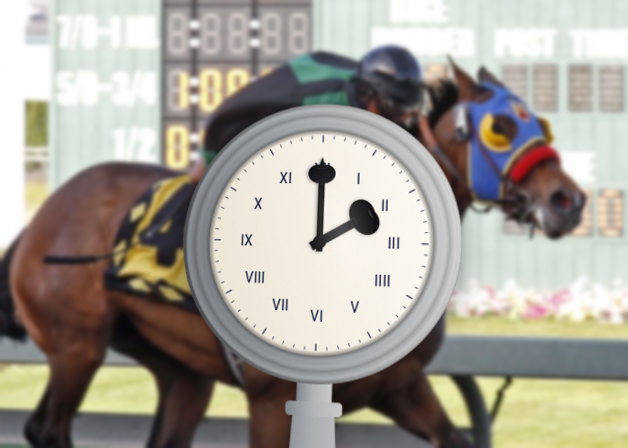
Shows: h=2 m=0
